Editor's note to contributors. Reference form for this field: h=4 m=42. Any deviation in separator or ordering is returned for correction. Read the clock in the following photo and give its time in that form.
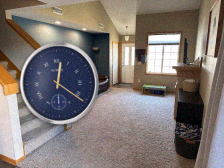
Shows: h=12 m=21
